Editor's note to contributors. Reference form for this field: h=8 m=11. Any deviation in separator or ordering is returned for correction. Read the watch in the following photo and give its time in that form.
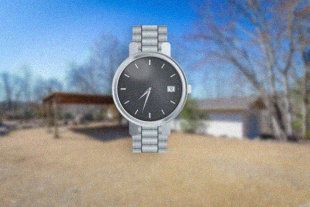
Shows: h=7 m=33
